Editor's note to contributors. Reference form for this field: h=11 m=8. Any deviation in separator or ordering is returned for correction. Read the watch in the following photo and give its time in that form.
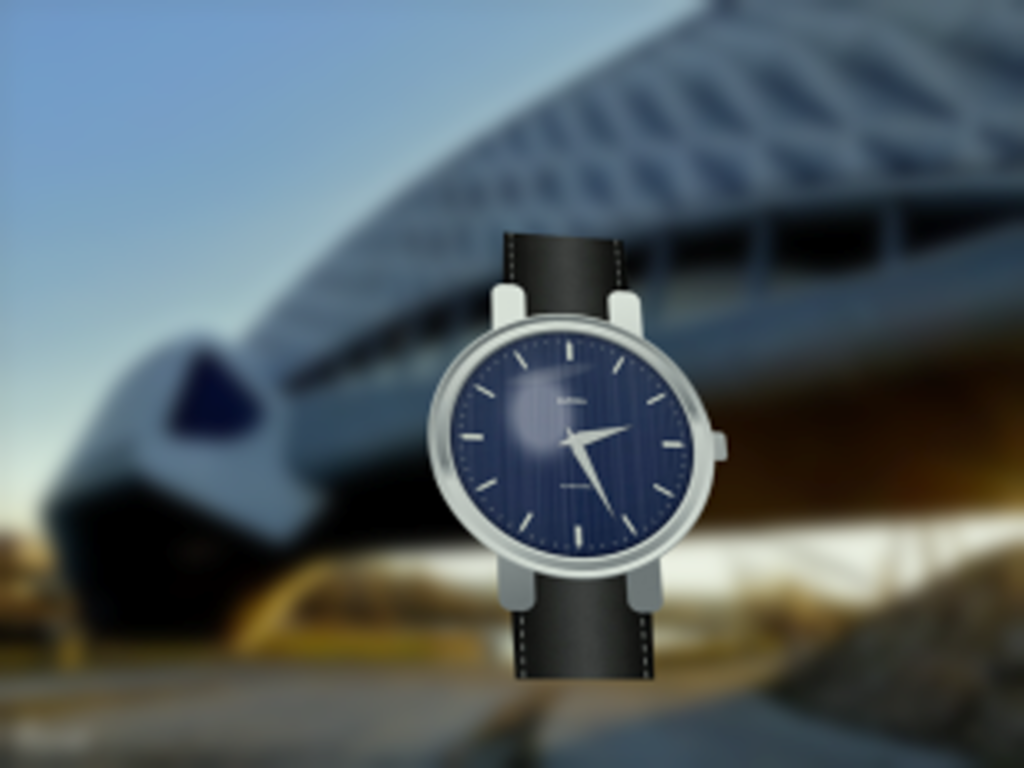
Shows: h=2 m=26
